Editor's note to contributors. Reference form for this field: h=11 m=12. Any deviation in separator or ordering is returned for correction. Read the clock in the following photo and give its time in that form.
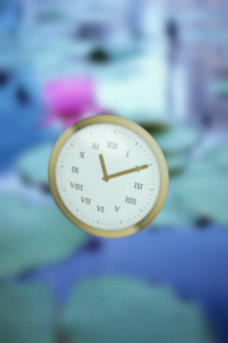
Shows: h=11 m=10
